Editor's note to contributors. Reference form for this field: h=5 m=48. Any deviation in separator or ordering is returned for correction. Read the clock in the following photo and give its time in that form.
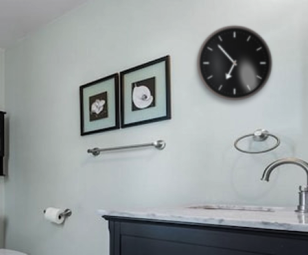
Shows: h=6 m=53
